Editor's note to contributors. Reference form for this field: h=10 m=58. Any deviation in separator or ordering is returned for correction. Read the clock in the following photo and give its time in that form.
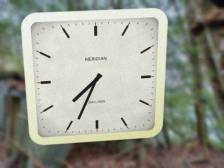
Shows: h=7 m=34
